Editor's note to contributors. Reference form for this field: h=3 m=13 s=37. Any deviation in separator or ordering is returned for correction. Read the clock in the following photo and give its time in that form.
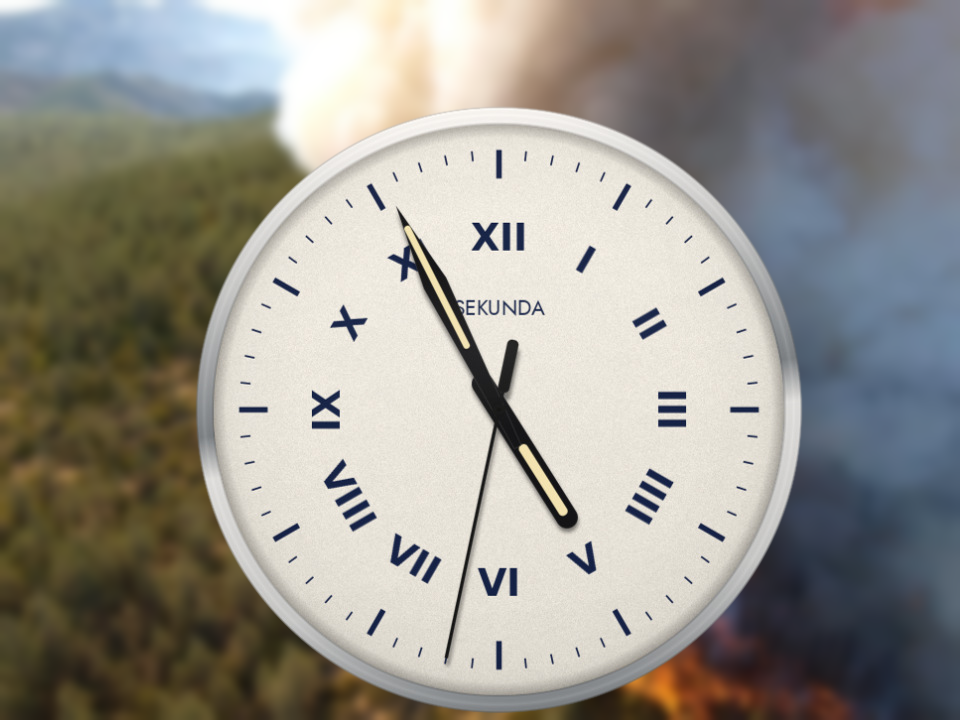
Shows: h=4 m=55 s=32
